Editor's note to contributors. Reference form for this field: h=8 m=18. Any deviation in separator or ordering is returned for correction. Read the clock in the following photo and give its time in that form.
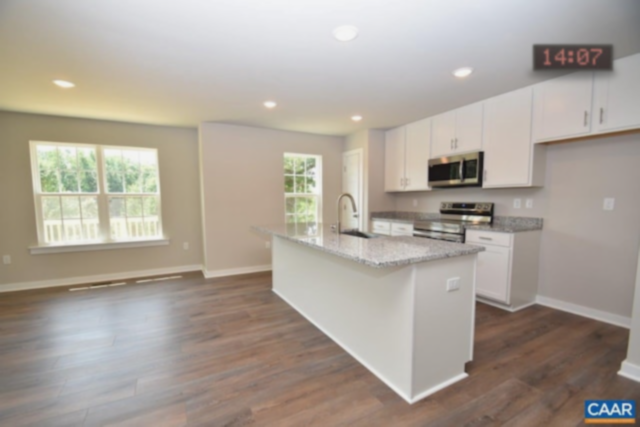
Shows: h=14 m=7
